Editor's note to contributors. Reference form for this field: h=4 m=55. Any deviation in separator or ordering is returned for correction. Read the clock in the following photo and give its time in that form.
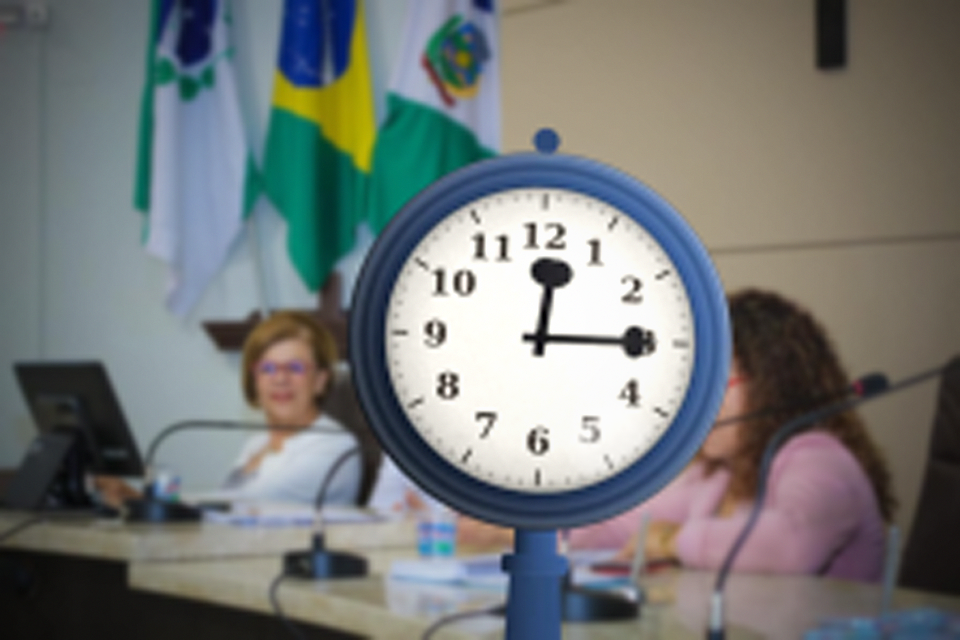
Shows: h=12 m=15
